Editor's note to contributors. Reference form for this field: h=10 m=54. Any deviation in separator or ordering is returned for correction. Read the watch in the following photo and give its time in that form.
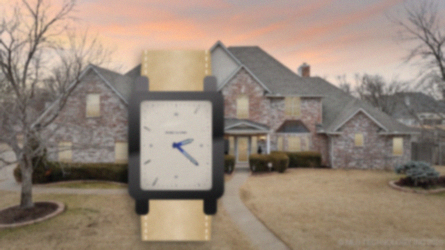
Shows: h=2 m=22
